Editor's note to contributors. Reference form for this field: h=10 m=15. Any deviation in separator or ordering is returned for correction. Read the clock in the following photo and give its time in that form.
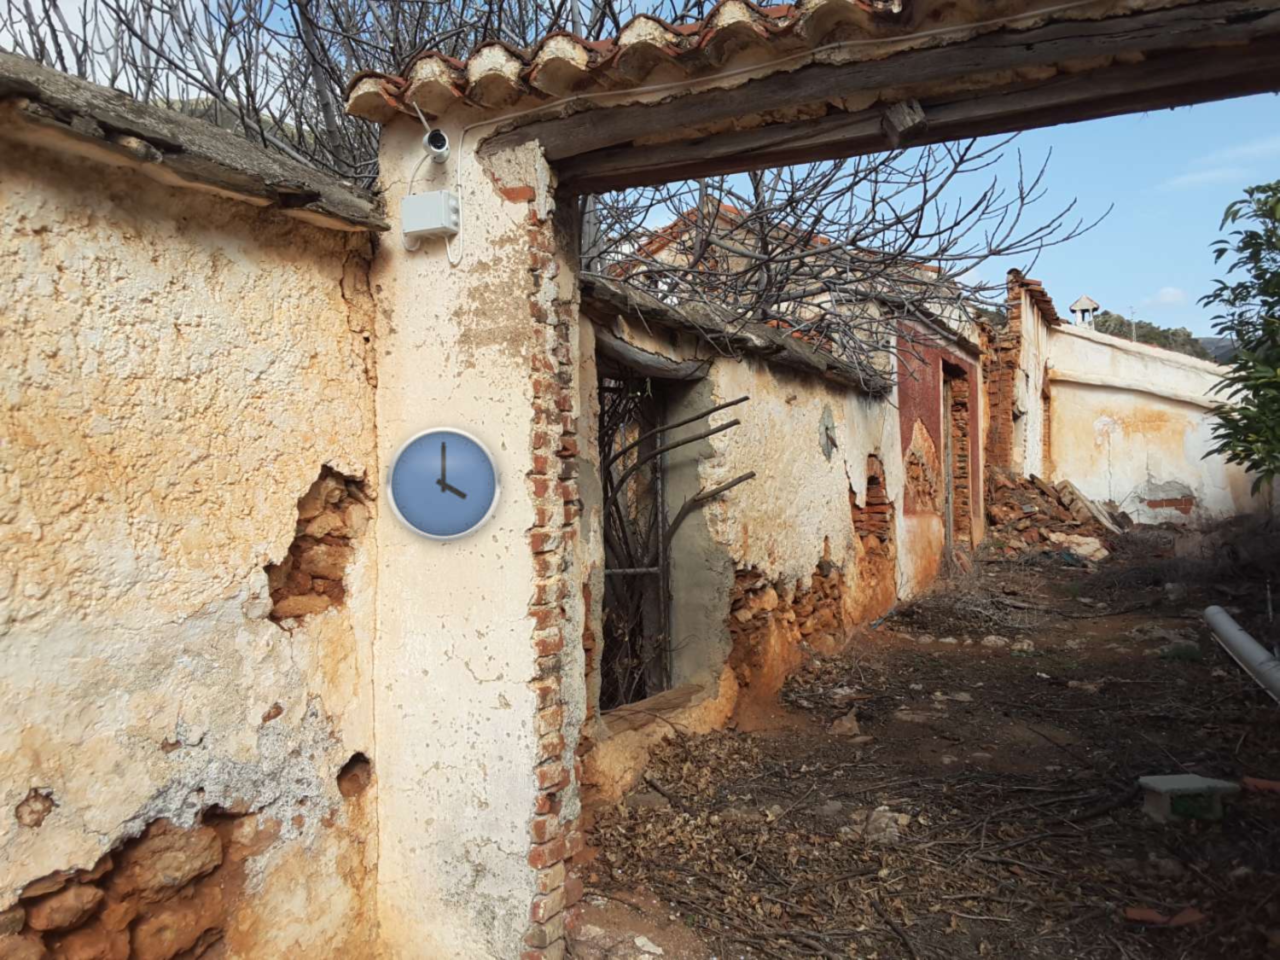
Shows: h=4 m=0
